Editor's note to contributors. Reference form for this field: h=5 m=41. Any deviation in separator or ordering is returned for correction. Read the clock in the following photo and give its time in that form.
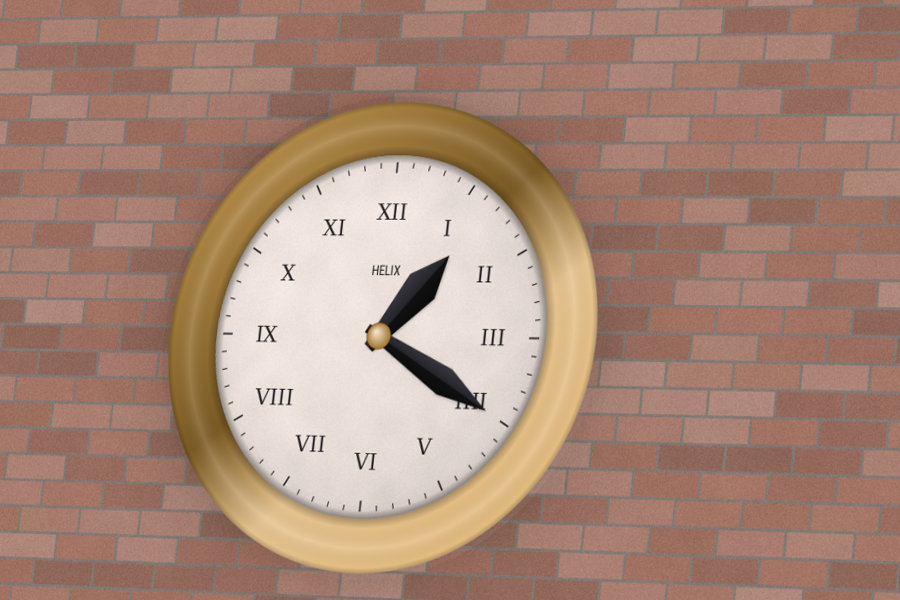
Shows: h=1 m=20
